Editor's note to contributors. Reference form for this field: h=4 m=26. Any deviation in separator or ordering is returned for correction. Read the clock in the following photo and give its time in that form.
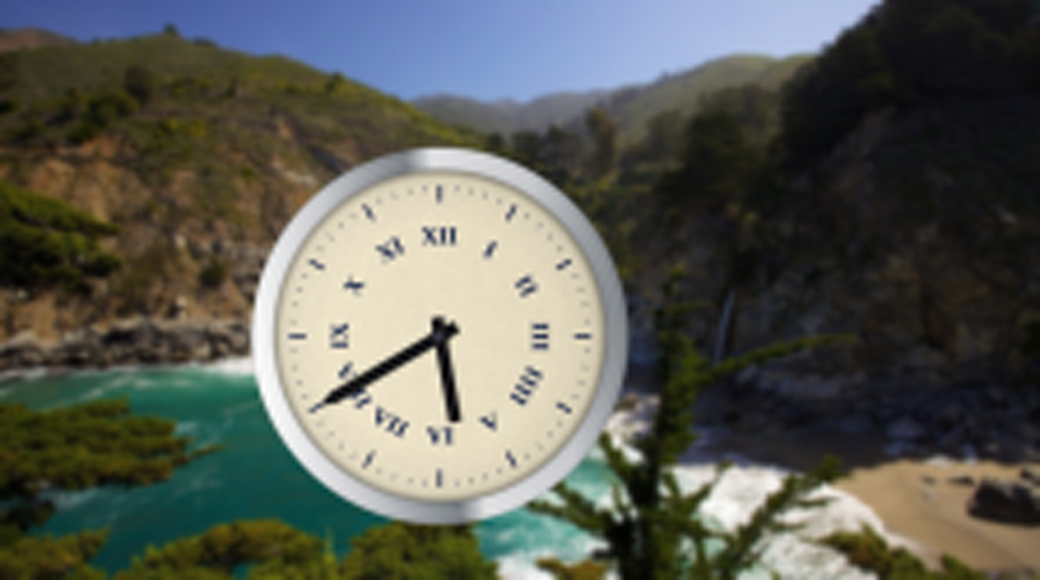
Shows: h=5 m=40
